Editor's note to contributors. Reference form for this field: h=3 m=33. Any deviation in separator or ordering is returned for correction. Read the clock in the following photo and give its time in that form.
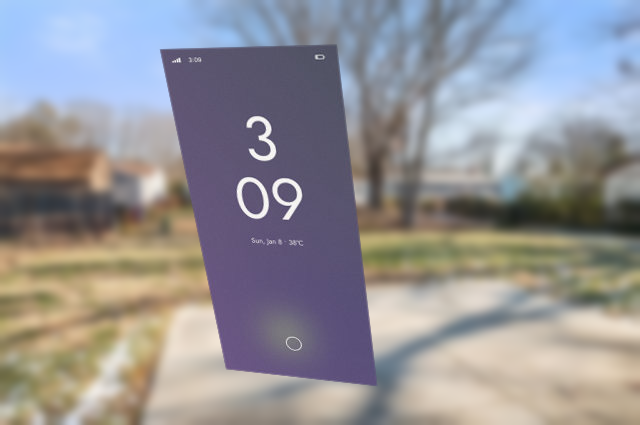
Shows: h=3 m=9
